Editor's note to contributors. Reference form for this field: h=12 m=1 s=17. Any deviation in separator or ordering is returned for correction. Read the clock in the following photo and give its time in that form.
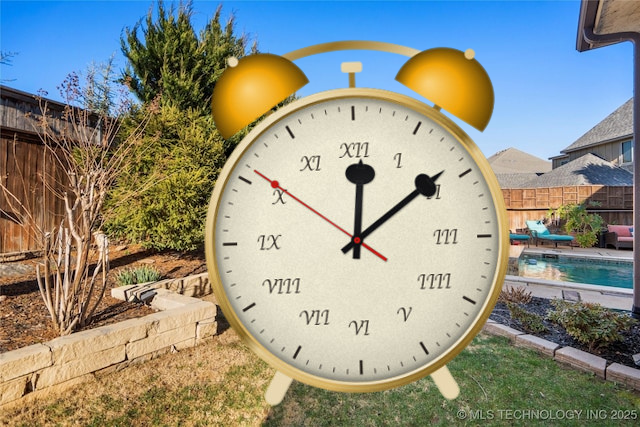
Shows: h=12 m=8 s=51
